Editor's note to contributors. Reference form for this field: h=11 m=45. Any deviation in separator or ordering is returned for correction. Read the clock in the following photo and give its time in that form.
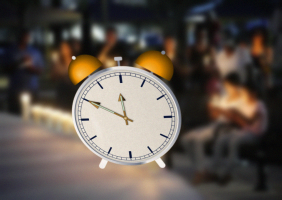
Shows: h=11 m=50
